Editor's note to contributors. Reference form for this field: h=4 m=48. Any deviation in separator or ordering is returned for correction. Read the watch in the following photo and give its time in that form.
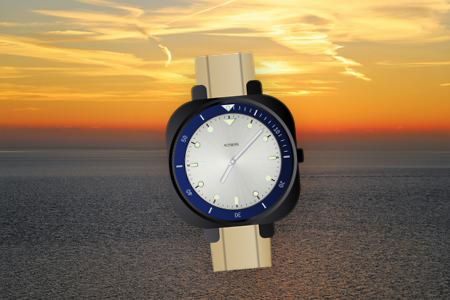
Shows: h=7 m=8
